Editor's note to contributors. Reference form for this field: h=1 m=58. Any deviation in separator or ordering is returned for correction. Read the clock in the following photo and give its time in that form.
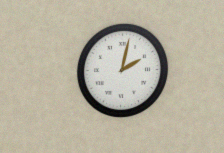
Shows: h=2 m=2
